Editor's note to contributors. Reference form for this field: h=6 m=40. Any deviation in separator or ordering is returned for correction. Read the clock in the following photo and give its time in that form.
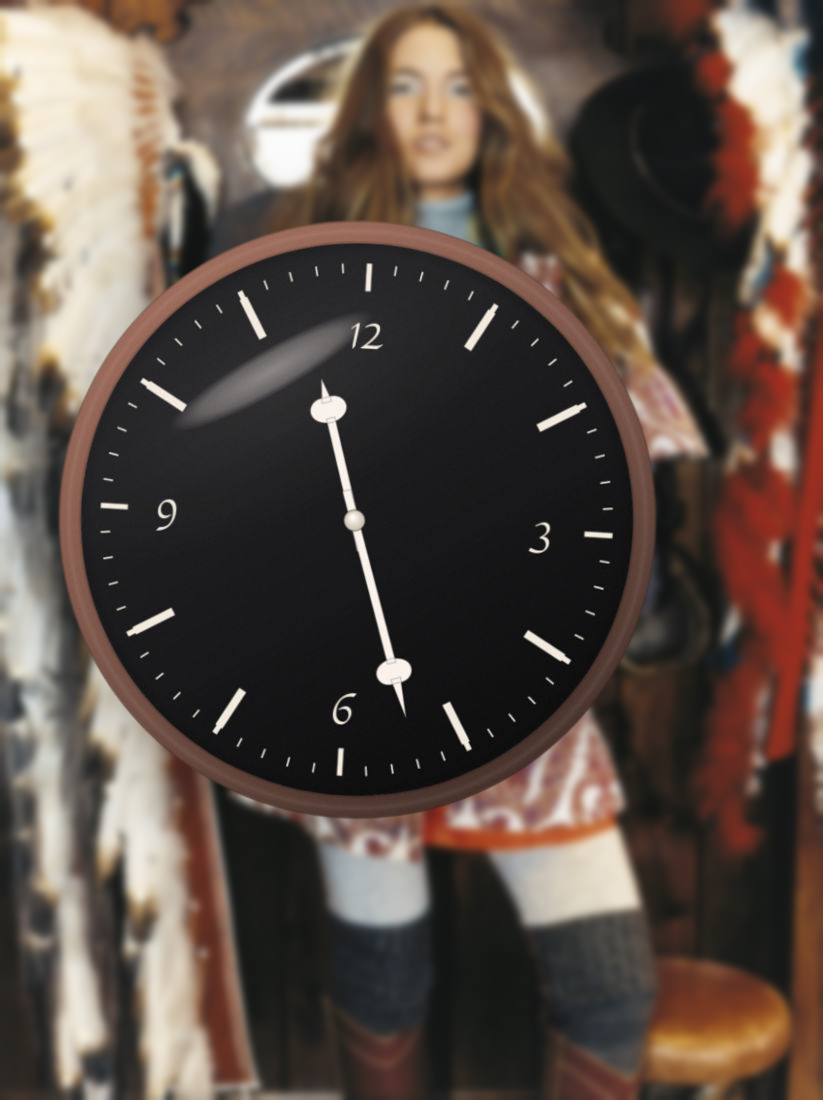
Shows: h=11 m=27
